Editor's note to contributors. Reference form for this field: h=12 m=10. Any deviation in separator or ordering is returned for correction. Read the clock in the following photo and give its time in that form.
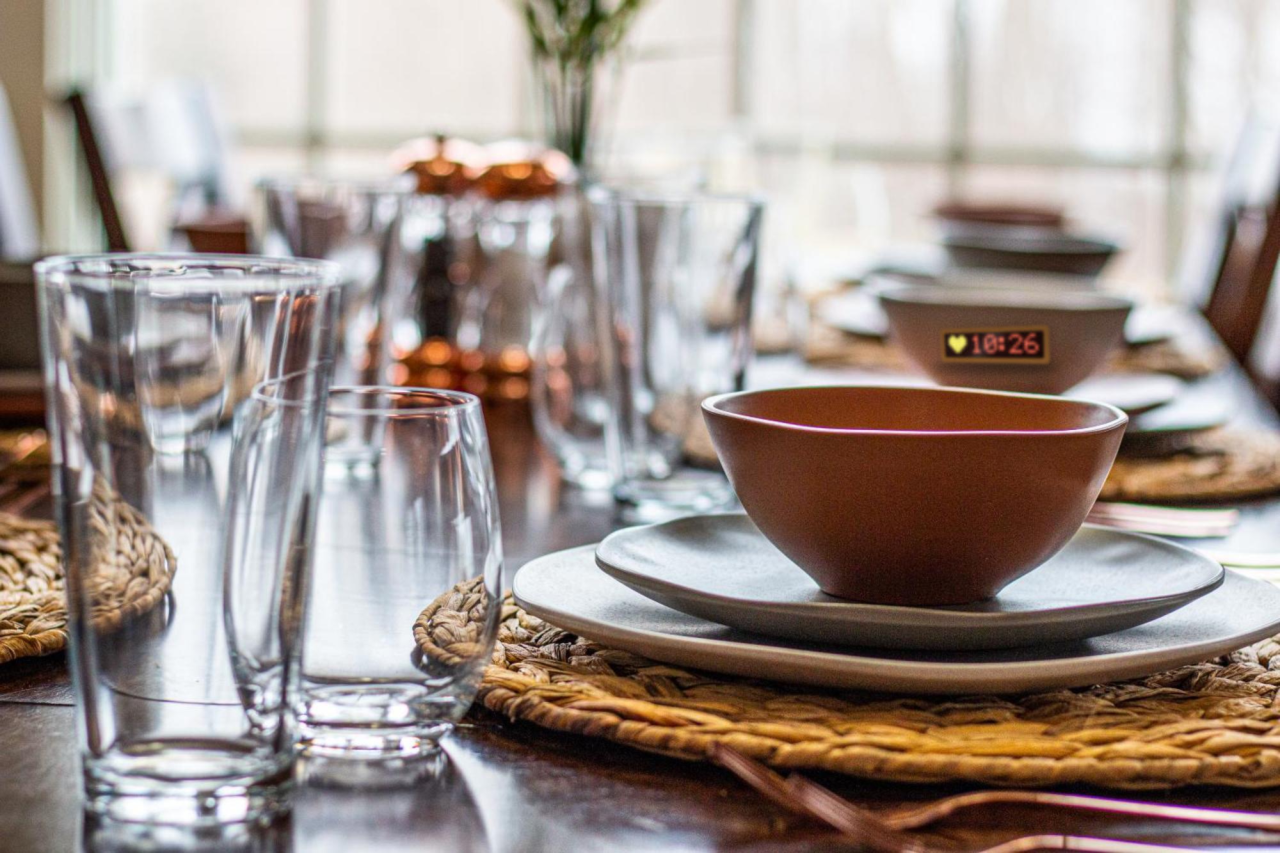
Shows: h=10 m=26
